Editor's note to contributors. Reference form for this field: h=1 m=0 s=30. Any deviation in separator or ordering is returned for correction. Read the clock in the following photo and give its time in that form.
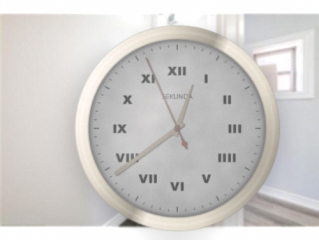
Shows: h=12 m=38 s=56
